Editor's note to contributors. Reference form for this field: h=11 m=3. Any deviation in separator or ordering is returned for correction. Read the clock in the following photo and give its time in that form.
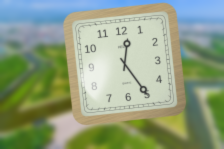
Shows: h=12 m=25
